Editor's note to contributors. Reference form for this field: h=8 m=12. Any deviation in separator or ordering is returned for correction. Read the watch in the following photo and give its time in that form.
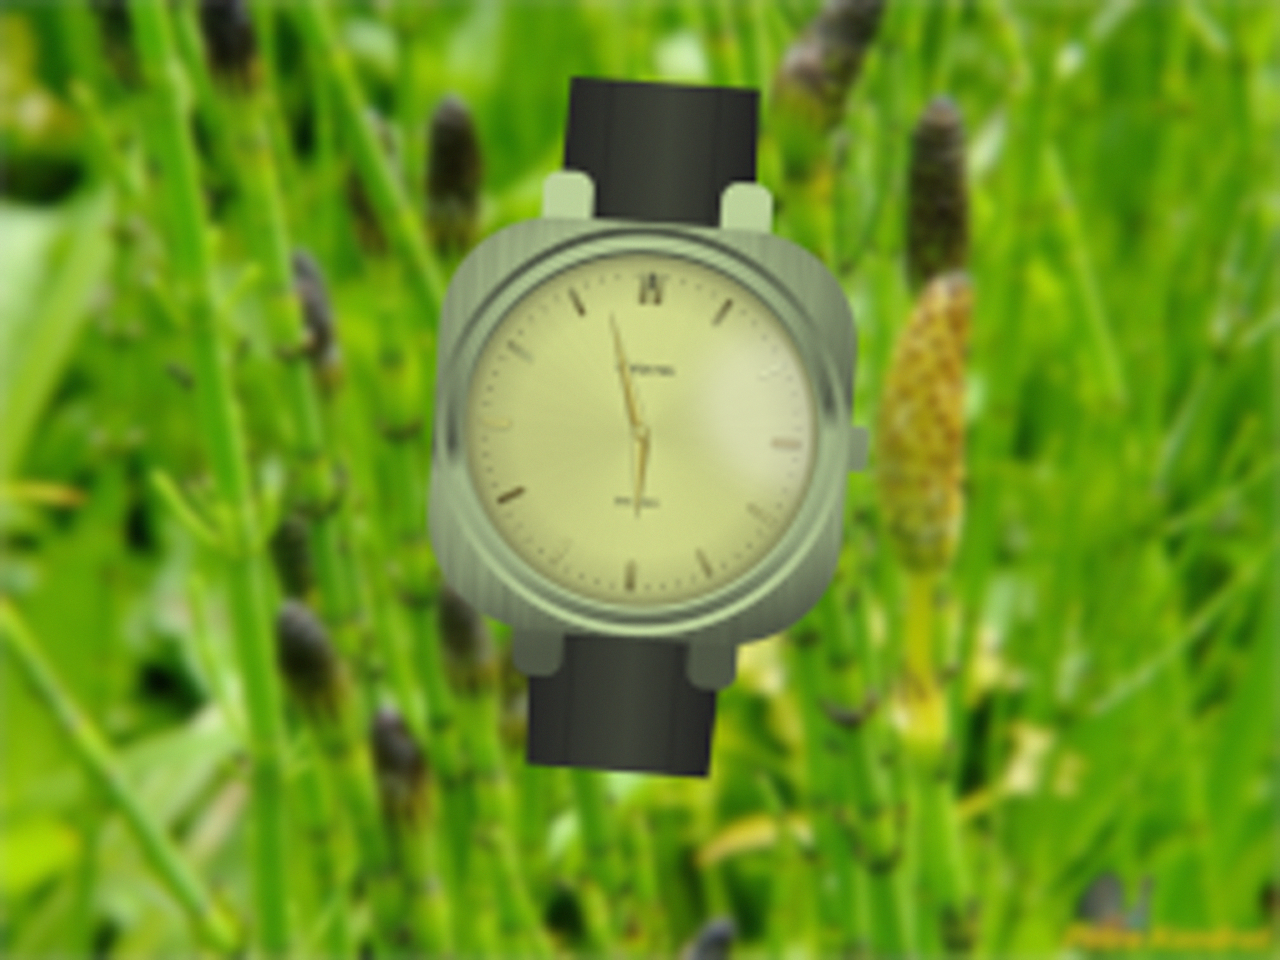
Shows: h=5 m=57
